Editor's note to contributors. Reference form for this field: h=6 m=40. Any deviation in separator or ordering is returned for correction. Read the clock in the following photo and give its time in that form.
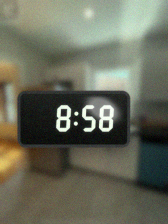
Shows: h=8 m=58
